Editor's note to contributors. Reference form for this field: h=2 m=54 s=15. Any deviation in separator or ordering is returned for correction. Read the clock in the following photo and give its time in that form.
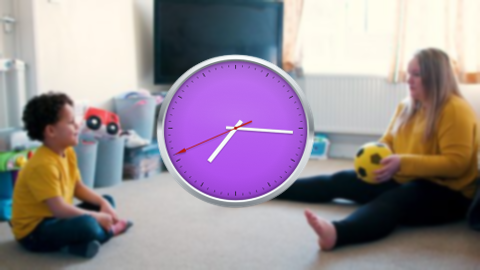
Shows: h=7 m=15 s=41
